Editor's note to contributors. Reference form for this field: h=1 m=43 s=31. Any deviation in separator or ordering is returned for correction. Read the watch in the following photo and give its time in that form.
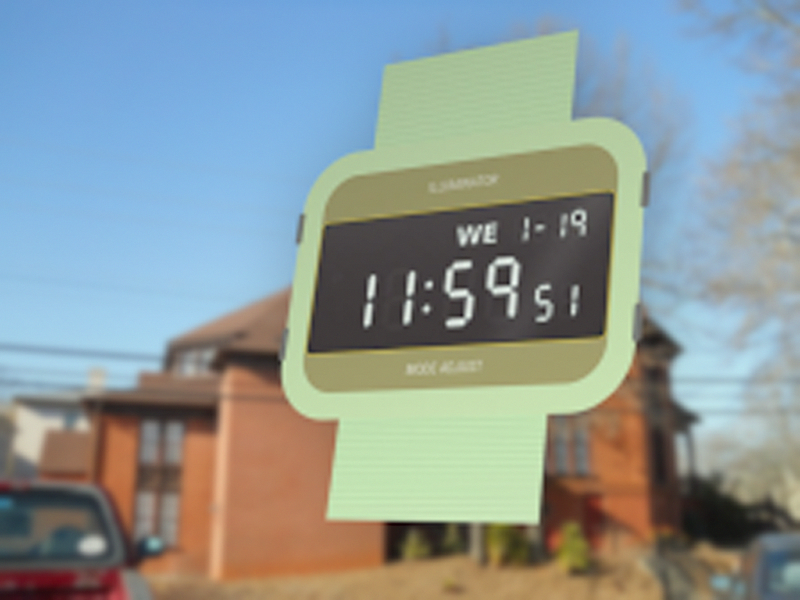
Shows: h=11 m=59 s=51
